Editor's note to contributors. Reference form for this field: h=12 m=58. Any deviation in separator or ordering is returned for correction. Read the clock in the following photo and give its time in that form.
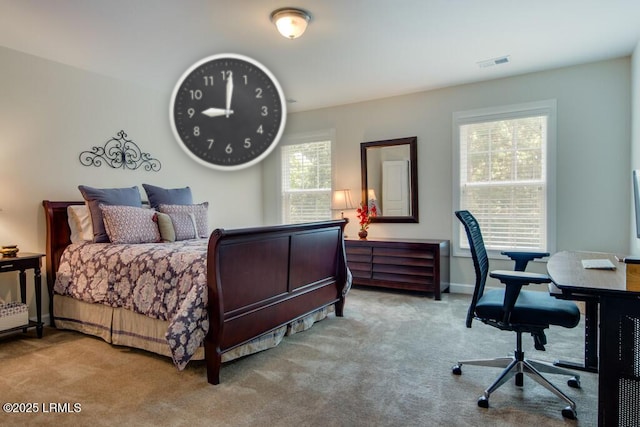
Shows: h=9 m=1
